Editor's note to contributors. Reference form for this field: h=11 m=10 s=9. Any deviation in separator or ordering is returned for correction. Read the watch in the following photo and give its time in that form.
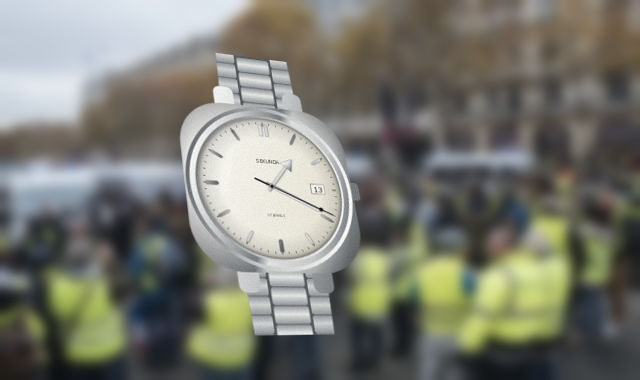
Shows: h=1 m=19 s=19
